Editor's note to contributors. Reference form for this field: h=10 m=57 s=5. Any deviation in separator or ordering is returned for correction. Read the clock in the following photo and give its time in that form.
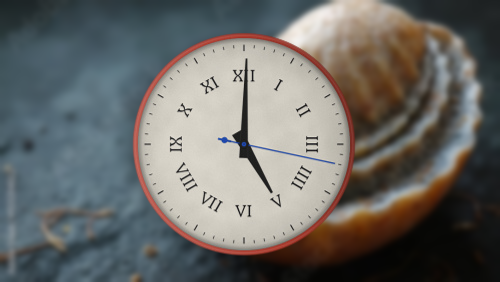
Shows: h=5 m=0 s=17
